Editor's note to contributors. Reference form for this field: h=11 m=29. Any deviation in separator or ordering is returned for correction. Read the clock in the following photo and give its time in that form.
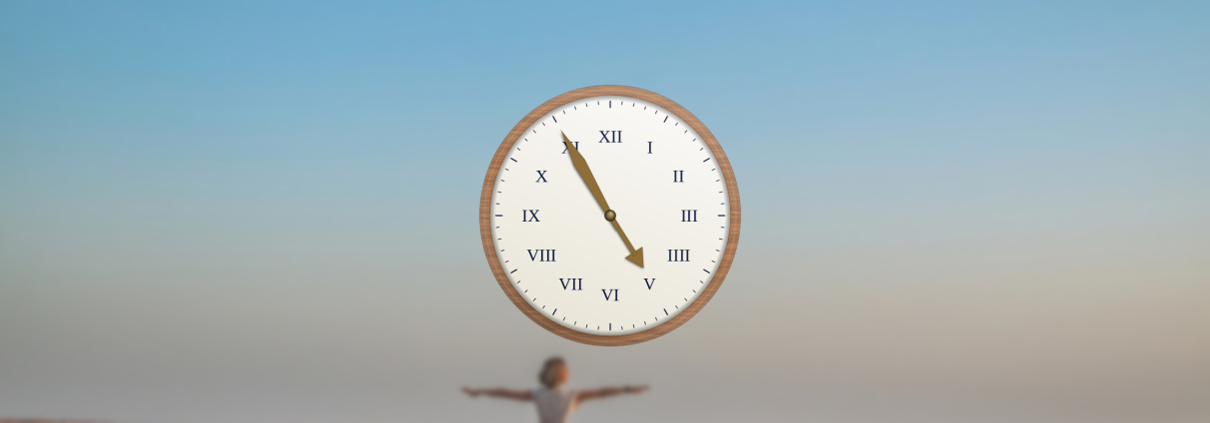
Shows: h=4 m=55
